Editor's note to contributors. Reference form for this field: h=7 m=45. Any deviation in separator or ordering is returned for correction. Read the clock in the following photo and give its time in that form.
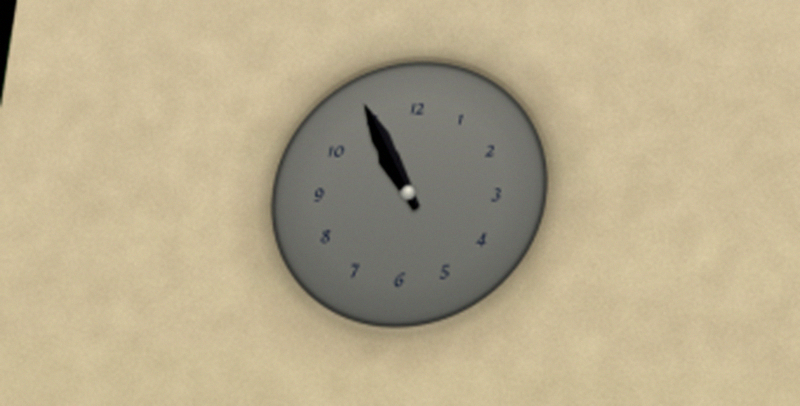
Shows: h=10 m=55
